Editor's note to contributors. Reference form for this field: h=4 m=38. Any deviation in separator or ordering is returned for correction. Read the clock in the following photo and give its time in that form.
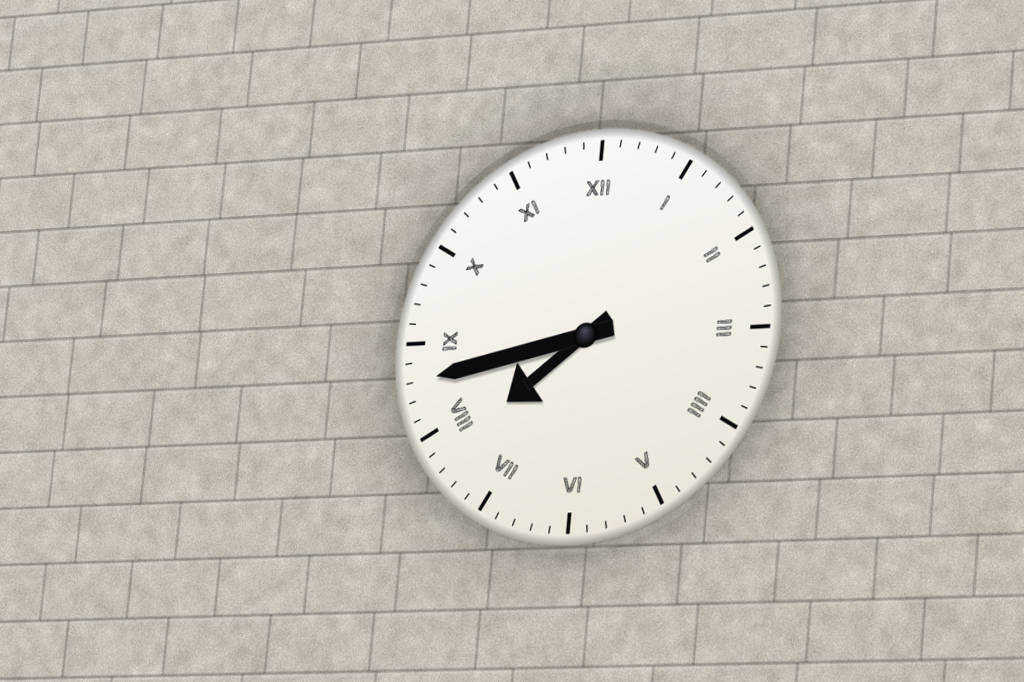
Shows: h=7 m=43
